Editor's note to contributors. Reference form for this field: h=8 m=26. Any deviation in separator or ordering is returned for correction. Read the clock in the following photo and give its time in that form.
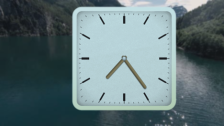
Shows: h=7 m=24
